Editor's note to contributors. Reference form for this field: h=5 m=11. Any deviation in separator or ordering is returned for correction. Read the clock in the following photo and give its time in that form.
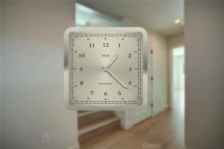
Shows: h=1 m=22
